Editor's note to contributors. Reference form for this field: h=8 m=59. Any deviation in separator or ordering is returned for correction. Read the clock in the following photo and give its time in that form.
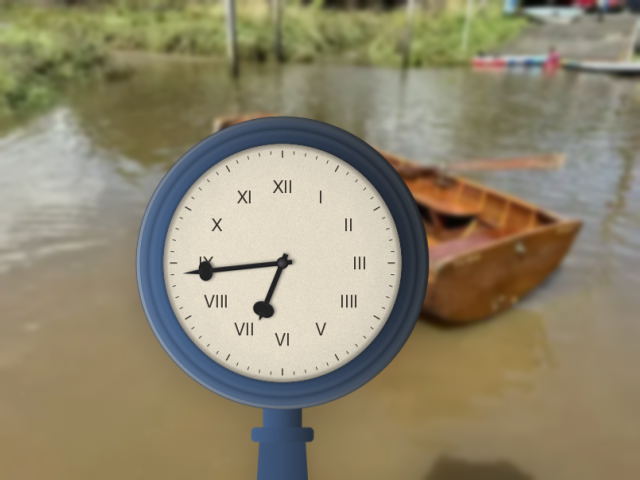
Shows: h=6 m=44
